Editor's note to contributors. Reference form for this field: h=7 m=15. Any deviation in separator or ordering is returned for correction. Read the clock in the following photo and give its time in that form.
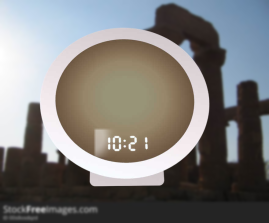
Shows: h=10 m=21
